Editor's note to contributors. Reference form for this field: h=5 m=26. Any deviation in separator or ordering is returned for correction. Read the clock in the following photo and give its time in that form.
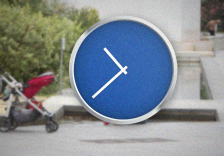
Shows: h=10 m=38
